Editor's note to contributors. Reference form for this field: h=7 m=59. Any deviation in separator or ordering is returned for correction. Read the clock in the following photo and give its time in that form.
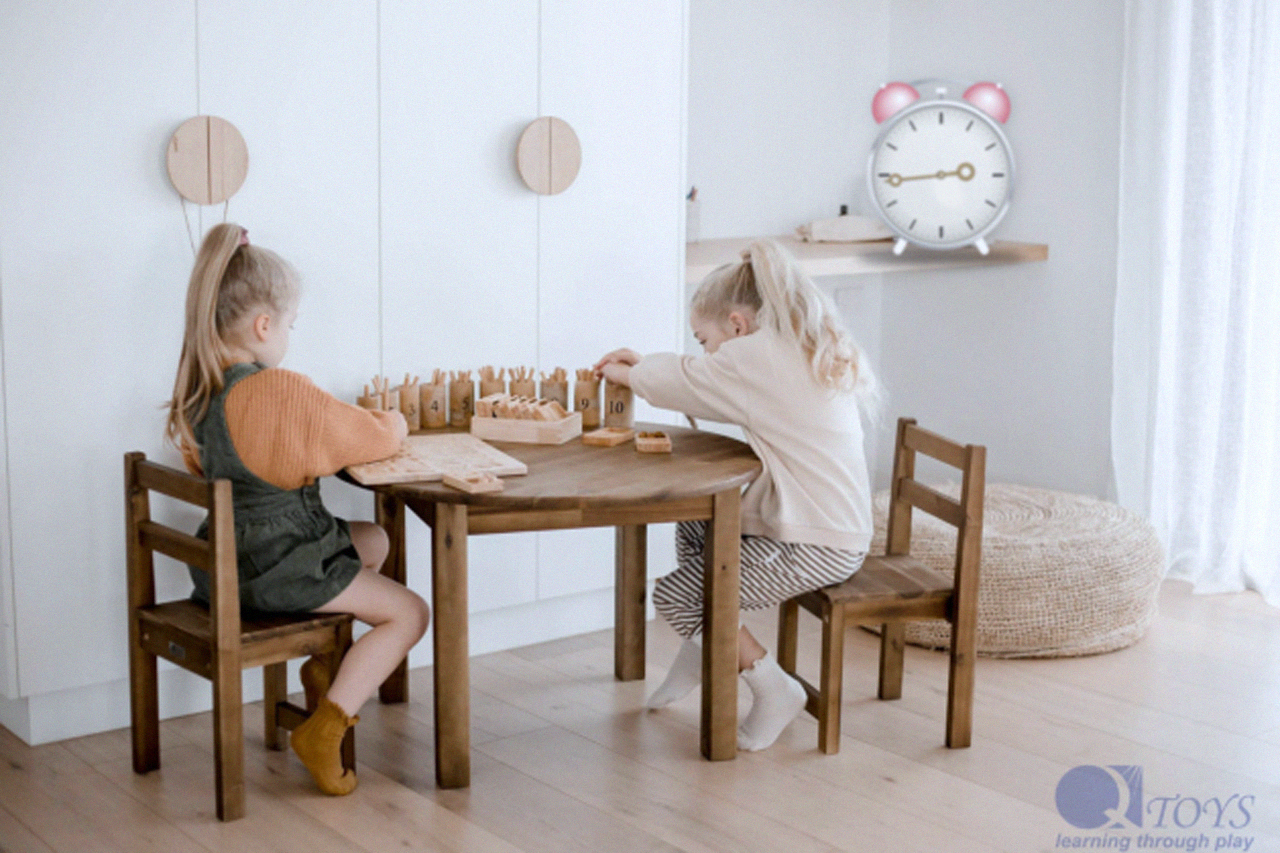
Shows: h=2 m=44
